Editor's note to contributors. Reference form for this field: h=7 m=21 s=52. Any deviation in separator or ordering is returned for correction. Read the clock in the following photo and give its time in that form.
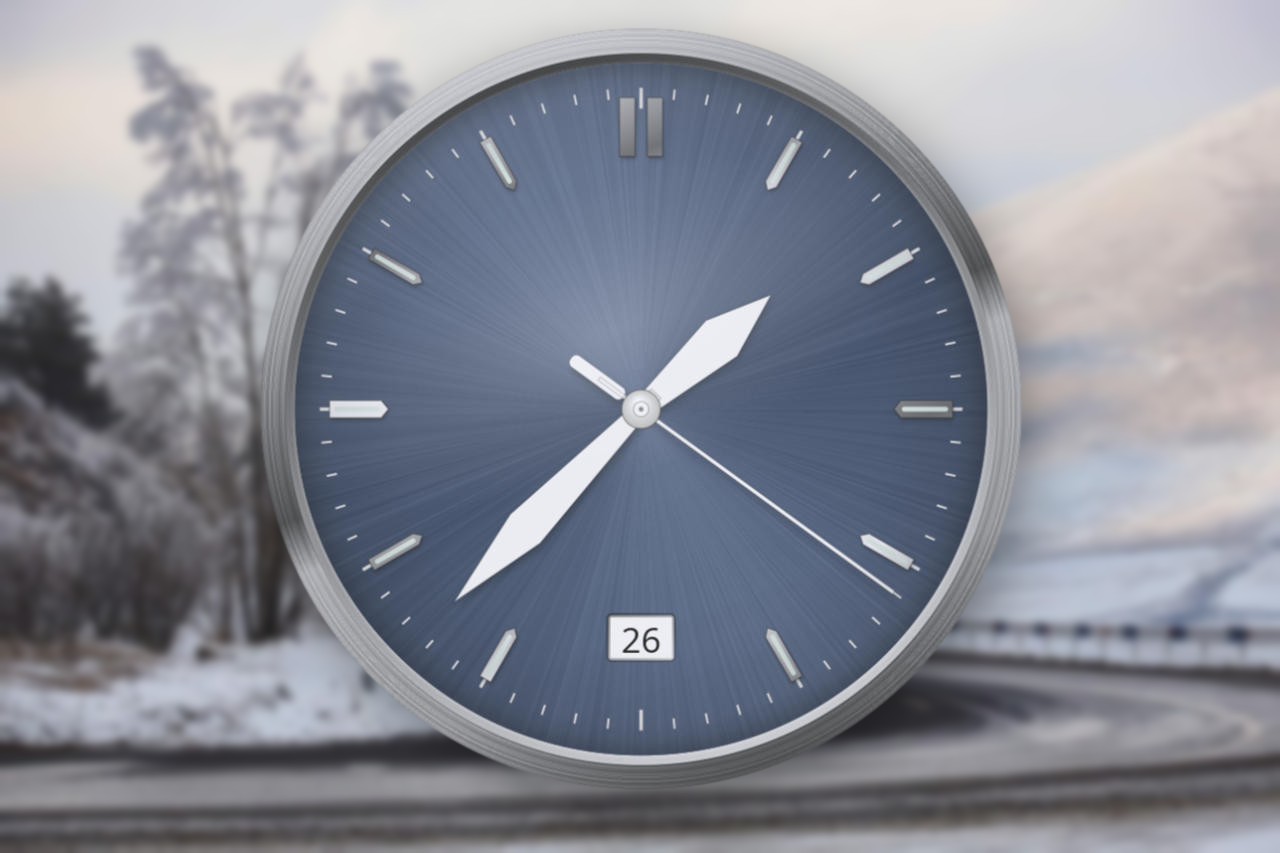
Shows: h=1 m=37 s=21
